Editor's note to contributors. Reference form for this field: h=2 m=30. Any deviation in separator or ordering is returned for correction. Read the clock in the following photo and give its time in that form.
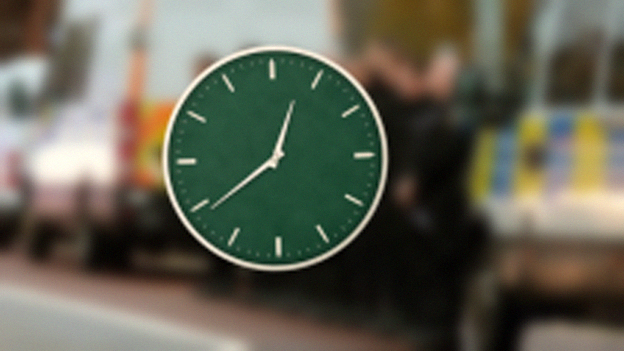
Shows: h=12 m=39
